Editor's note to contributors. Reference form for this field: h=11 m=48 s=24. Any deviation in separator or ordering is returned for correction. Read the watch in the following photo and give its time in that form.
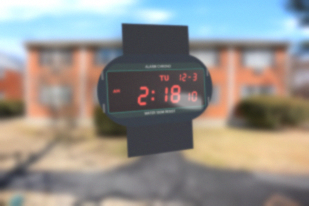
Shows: h=2 m=18 s=10
